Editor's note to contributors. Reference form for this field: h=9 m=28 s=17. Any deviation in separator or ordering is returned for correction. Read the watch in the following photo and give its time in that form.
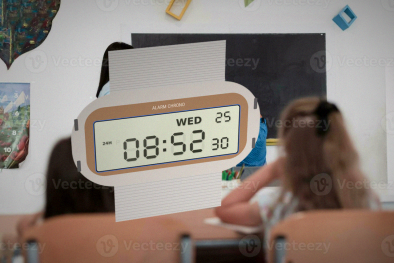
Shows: h=8 m=52 s=30
